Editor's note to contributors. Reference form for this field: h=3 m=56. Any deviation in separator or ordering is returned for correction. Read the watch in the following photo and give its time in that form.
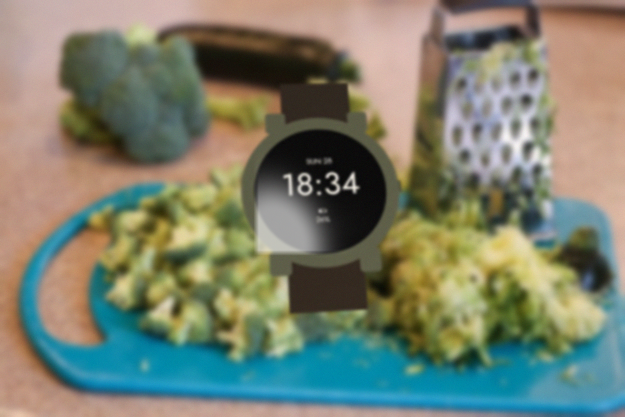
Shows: h=18 m=34
